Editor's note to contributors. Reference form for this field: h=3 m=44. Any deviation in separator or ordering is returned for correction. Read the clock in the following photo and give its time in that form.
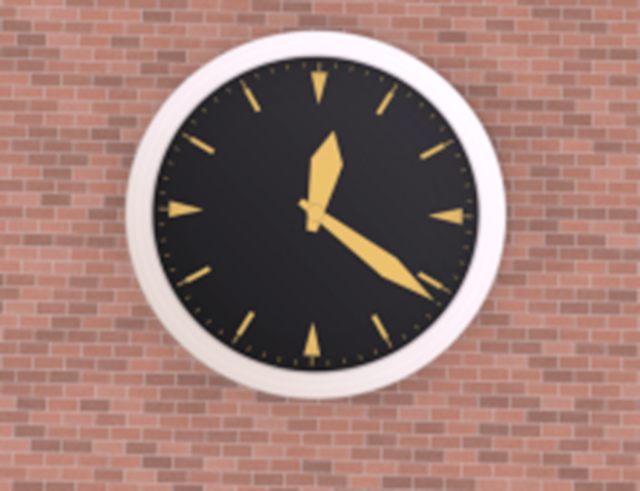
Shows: h=12 m=21
